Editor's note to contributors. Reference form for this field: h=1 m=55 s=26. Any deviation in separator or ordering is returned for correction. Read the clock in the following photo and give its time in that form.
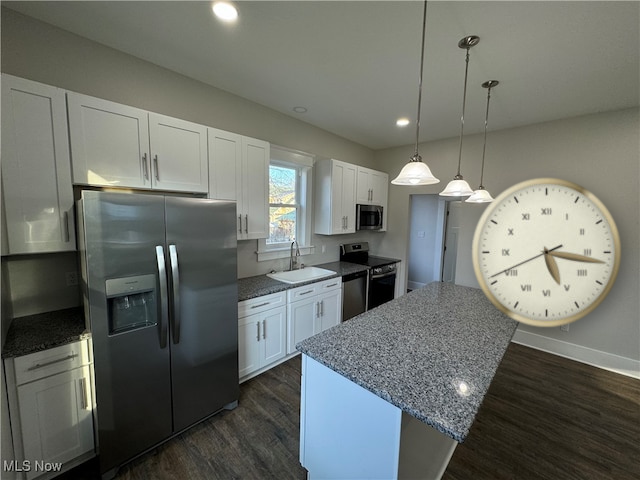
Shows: h=5 m=16 s=41
